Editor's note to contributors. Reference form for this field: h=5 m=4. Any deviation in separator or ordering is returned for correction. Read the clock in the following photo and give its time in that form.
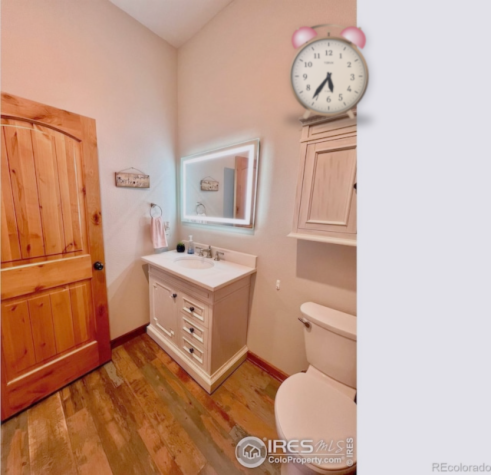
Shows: h=5 m=36
